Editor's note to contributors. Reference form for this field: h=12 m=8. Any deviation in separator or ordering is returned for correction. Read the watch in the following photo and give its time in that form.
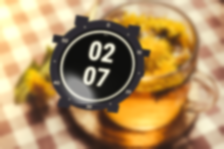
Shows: h=2 m=7
